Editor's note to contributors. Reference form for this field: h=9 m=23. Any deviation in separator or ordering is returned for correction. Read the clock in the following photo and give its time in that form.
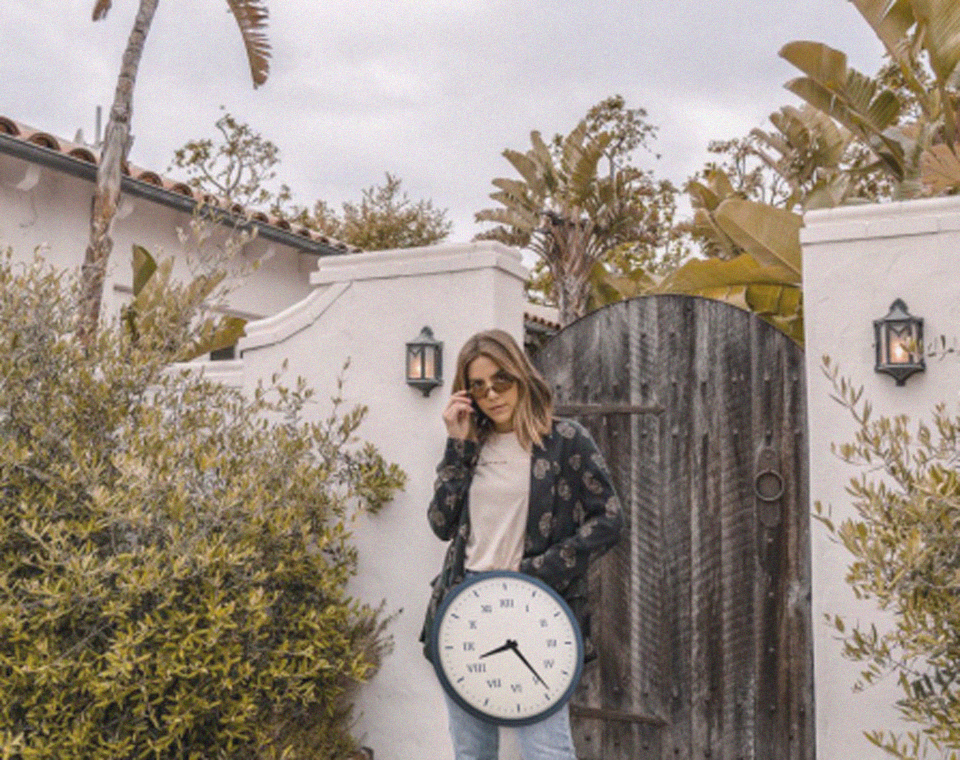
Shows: h=8 m=24
